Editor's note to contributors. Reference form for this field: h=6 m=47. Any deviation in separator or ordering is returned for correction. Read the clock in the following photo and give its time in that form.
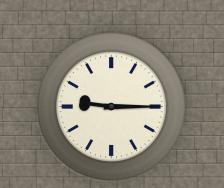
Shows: h=9 m=15
